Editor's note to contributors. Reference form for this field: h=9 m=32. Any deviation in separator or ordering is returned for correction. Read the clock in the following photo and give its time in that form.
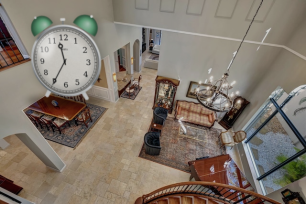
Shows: h=11 m=35
